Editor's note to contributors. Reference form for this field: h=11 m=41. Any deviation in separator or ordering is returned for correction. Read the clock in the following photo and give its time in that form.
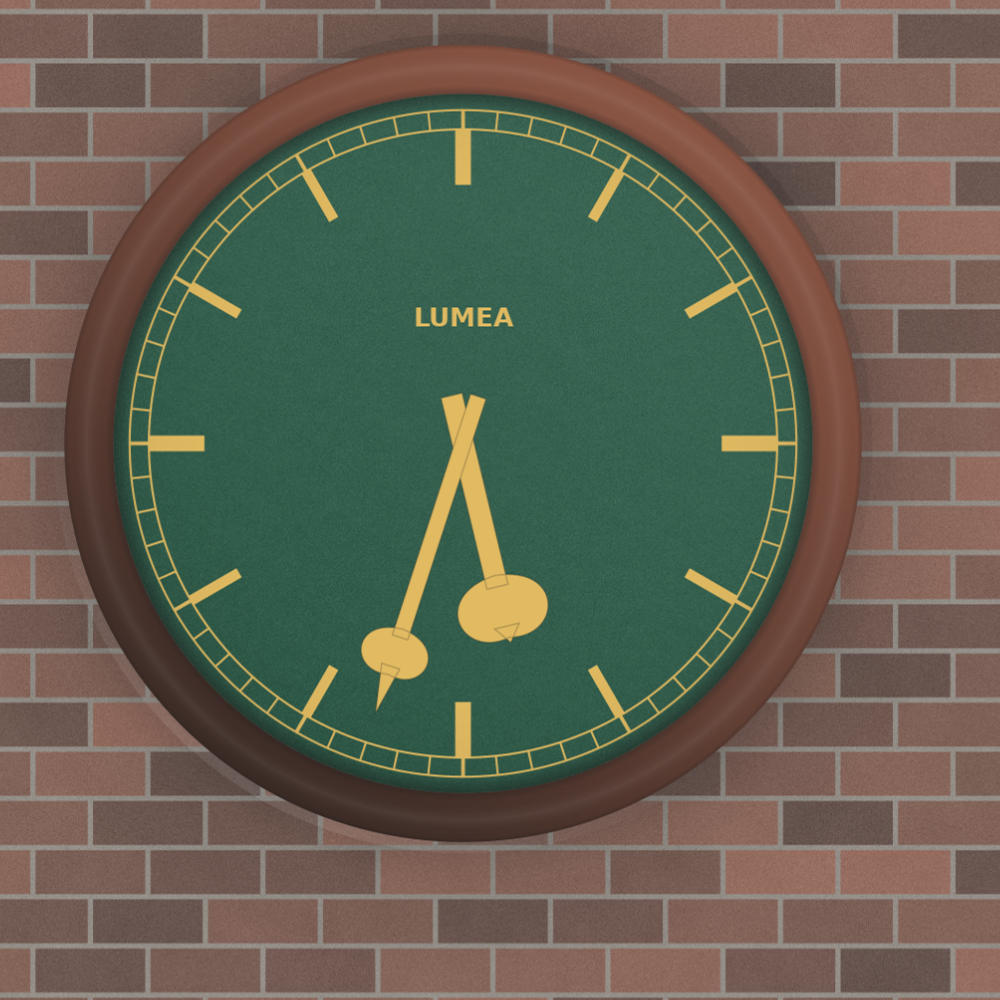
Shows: h=5 m=33
